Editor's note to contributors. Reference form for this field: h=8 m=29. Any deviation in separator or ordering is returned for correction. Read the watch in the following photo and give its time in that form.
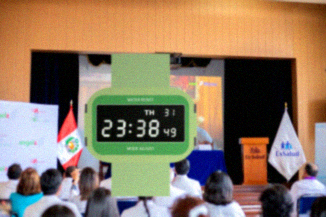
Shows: h=23 m=38
